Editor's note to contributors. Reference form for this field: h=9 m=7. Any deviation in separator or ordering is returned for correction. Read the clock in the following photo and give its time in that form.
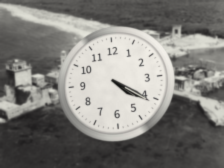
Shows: h=4 m=21
